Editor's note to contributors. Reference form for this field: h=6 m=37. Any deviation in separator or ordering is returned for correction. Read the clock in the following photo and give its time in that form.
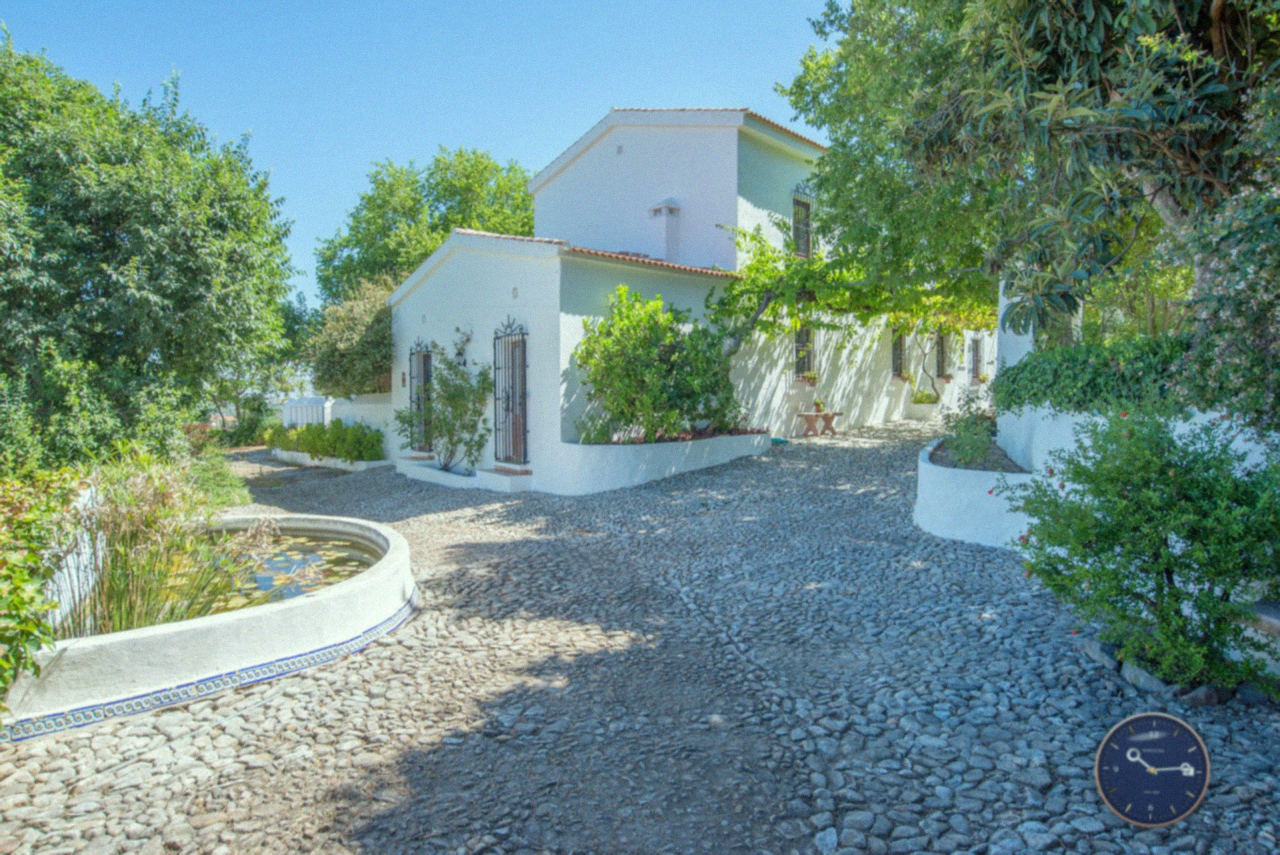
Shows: h=10 m=14
